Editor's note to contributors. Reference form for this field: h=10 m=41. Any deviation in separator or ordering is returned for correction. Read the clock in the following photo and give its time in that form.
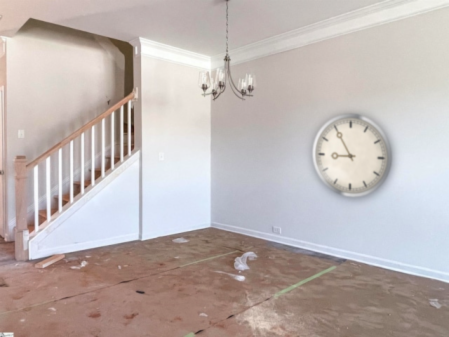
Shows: h=8 m=55
